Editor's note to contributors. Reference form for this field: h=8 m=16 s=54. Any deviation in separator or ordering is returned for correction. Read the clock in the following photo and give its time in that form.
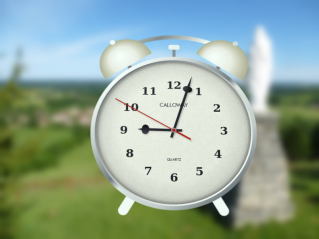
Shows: h=9 m=2 s=50
